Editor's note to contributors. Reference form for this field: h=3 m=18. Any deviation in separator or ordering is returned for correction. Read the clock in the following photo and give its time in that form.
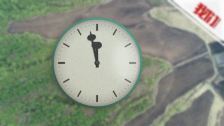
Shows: h=11 m=58
